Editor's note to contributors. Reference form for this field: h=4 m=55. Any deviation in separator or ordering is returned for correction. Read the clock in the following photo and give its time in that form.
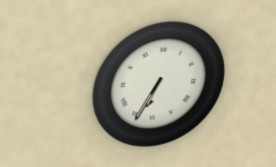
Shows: h=6 m=34
